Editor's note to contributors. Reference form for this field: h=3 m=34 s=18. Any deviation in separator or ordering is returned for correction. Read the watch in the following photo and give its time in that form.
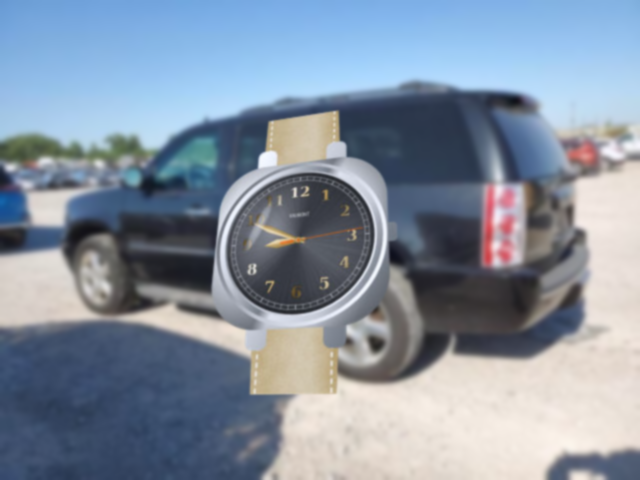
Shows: h=8 m=49 s=14
